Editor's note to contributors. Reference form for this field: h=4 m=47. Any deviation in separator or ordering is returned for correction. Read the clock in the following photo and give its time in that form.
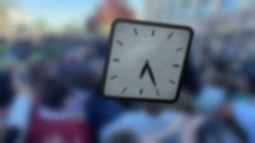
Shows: h=6 m=25
